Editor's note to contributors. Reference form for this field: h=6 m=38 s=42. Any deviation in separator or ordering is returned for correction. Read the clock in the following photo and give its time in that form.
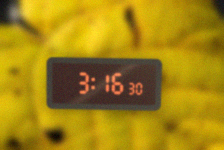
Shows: h=3 m=16 s=30
